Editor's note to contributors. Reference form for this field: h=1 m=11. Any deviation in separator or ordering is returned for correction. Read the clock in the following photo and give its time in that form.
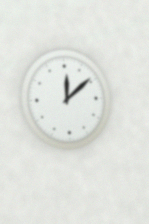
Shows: h=12 m=9
